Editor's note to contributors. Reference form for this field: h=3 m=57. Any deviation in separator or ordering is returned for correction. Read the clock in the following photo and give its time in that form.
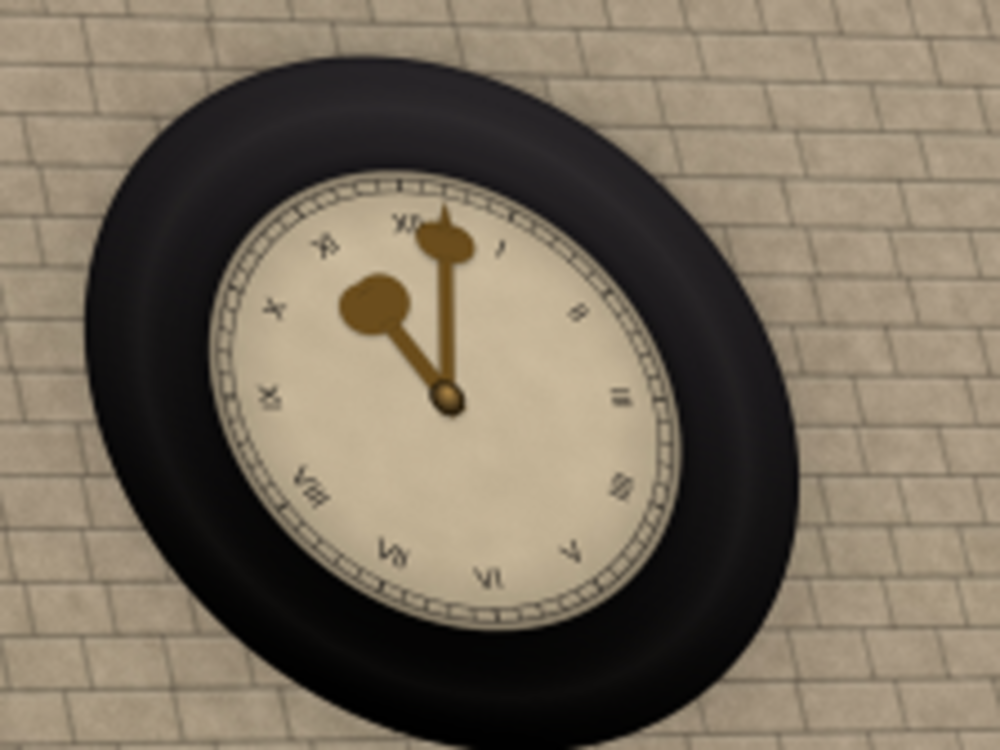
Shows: h=11 m=2
